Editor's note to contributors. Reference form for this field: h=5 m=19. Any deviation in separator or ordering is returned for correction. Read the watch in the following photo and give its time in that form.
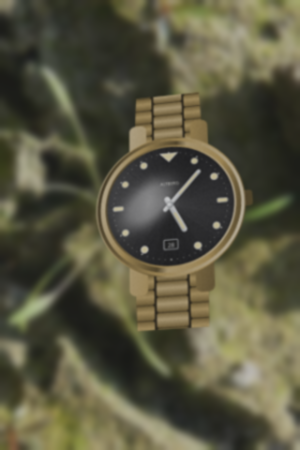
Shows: h=5 m=7
